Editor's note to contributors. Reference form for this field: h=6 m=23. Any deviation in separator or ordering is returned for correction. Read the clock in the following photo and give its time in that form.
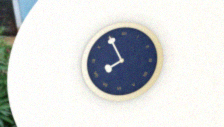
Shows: h=7 m=55
